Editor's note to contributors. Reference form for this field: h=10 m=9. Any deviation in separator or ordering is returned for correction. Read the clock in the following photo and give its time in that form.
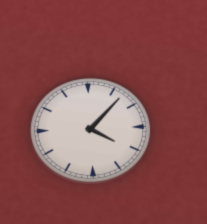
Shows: h=4 m=7
